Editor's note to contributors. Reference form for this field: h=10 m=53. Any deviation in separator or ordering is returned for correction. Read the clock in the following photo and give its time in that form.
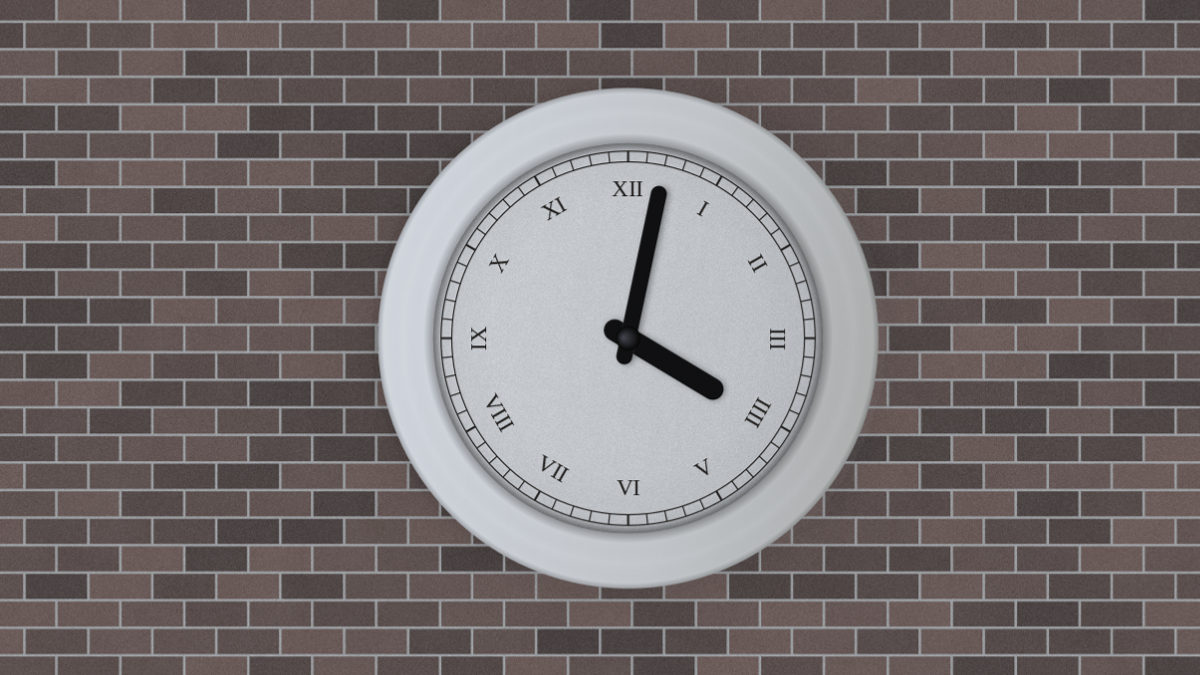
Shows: h=4 m=2
